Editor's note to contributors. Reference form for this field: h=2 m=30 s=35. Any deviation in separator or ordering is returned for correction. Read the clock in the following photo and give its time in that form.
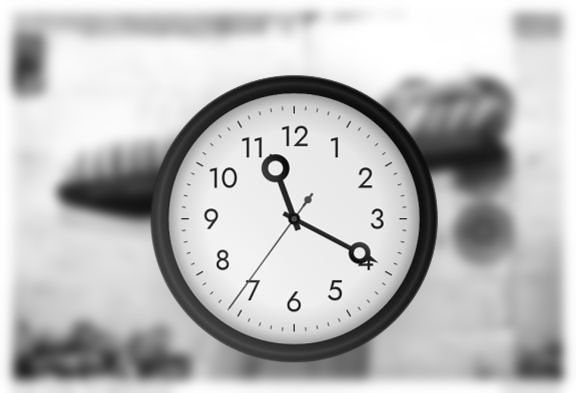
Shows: h=11 m=19 s=36
